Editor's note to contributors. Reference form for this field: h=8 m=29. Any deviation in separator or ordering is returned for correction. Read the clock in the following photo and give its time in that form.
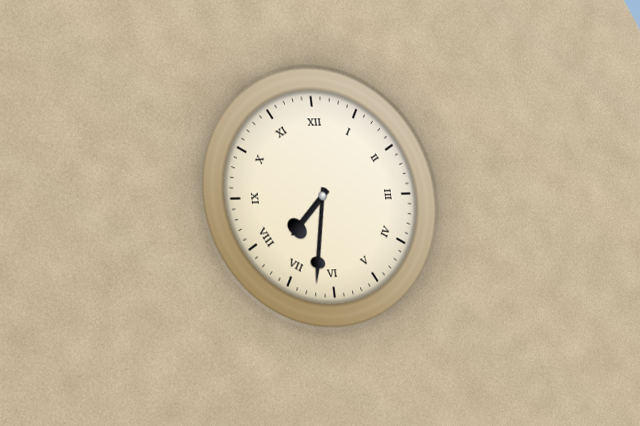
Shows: h=7 m=32
